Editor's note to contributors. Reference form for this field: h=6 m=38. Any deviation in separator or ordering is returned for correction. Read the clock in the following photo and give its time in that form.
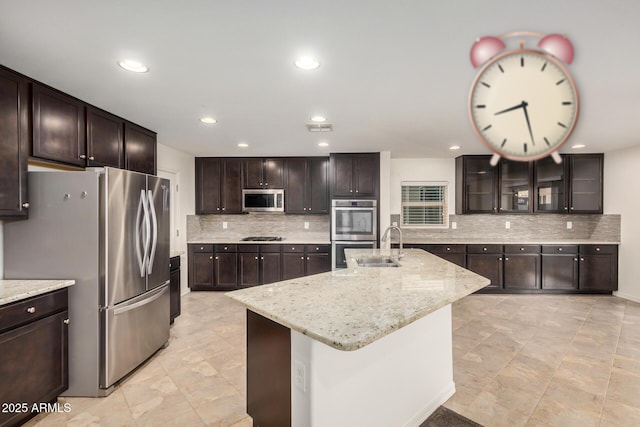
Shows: h=8 m=28
